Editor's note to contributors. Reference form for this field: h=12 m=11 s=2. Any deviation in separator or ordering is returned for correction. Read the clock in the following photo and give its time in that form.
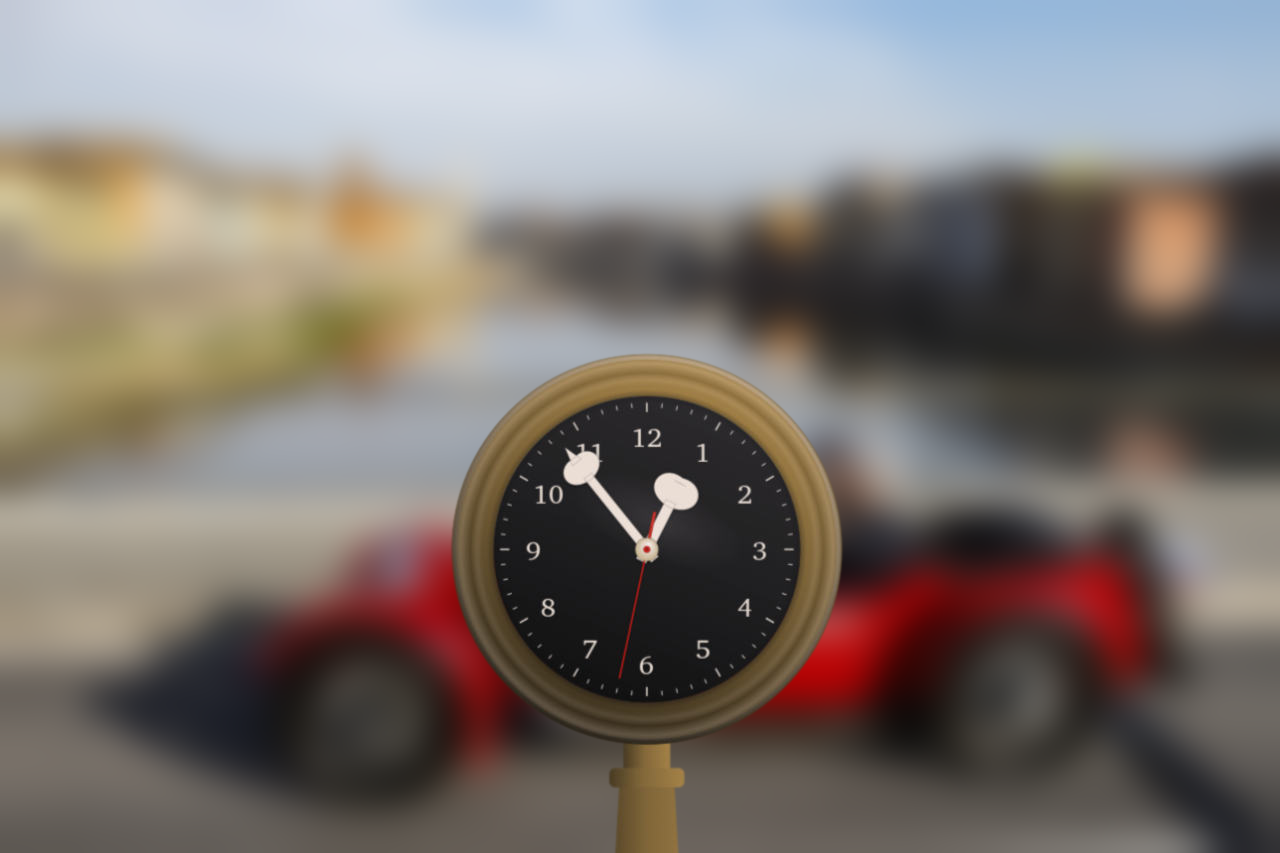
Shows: h=12 m=53 s=32
